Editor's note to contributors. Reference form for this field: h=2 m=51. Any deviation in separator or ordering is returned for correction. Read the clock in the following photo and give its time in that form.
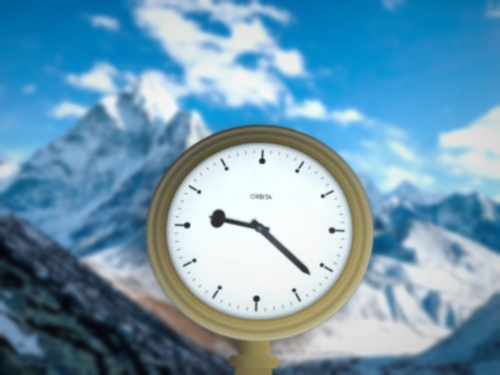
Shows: h=9 m=22
